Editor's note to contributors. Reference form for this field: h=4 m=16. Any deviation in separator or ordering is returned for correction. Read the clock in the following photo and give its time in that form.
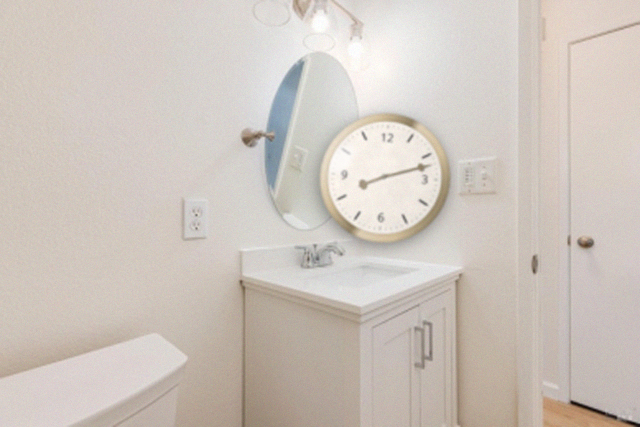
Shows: h=8 m=12
